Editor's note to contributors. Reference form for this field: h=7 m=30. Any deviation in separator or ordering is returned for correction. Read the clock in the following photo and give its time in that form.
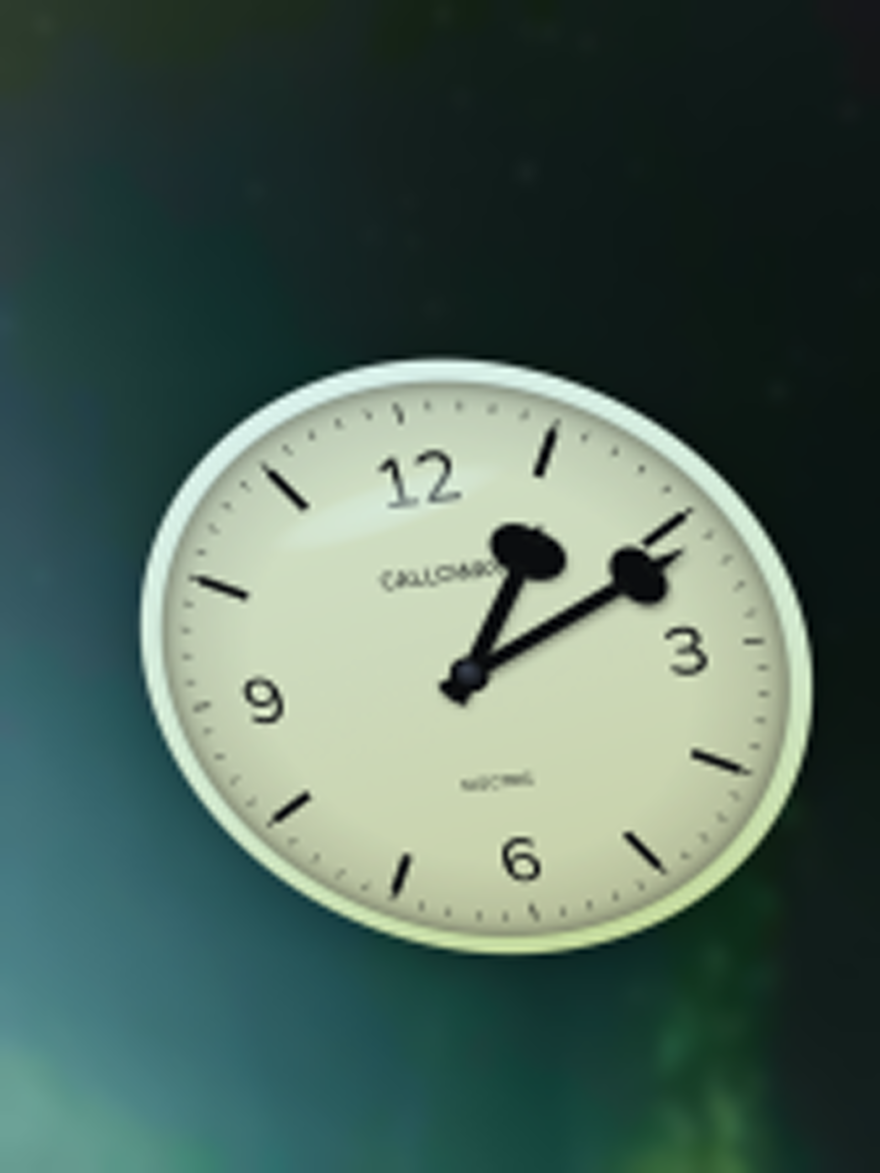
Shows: h=1 m=11
